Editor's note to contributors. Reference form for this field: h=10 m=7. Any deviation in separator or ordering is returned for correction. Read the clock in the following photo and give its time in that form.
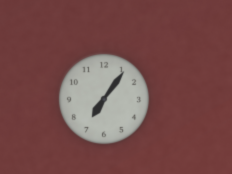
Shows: h=7 m=6
